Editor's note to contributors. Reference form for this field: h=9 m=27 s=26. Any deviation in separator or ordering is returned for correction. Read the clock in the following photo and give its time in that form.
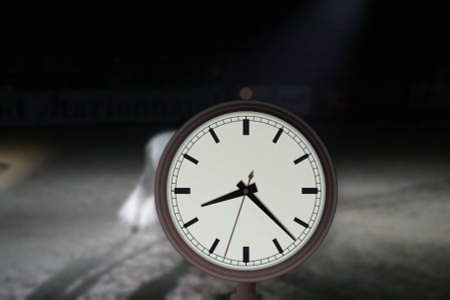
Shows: h=8 m=22 s=33
